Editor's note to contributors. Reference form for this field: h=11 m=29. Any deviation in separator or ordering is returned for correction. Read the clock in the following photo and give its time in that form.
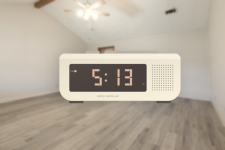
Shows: h=5 m=13
